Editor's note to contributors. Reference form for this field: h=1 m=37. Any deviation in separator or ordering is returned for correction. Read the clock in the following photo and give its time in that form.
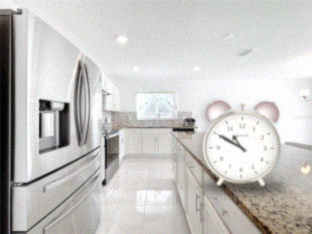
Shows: h=10 m=50
